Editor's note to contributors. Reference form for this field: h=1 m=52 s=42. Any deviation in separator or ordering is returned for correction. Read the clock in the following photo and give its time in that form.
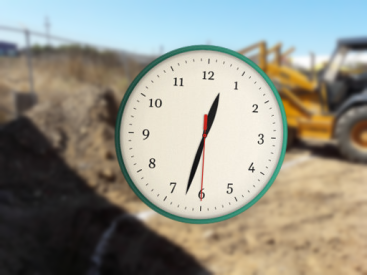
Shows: h=12 m=32 s=30
